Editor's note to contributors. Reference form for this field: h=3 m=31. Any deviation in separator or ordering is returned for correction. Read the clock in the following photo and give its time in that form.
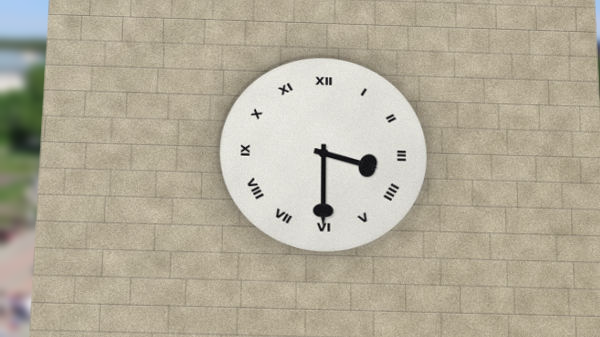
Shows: h=3 m=30
